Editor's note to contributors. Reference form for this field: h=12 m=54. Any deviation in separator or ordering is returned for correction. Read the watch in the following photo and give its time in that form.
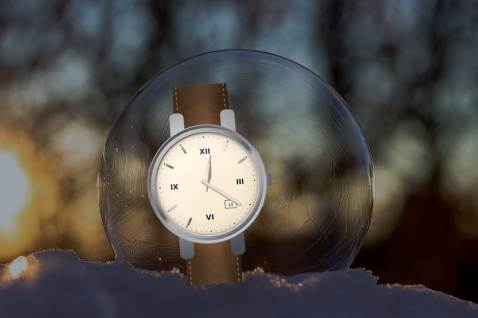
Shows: h=12 m=21
